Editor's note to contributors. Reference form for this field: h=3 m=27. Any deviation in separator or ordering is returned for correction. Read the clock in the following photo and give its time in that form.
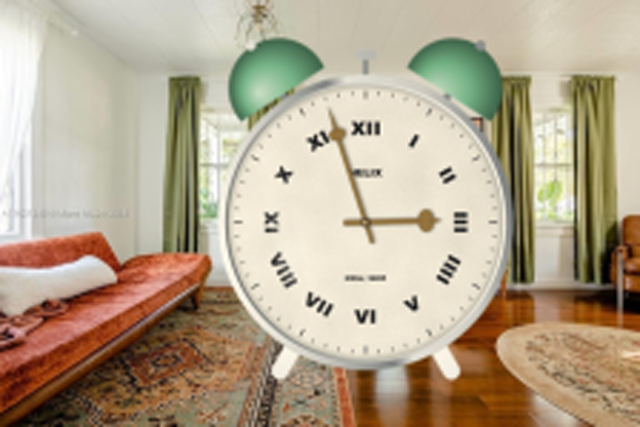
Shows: h=2 m=57
